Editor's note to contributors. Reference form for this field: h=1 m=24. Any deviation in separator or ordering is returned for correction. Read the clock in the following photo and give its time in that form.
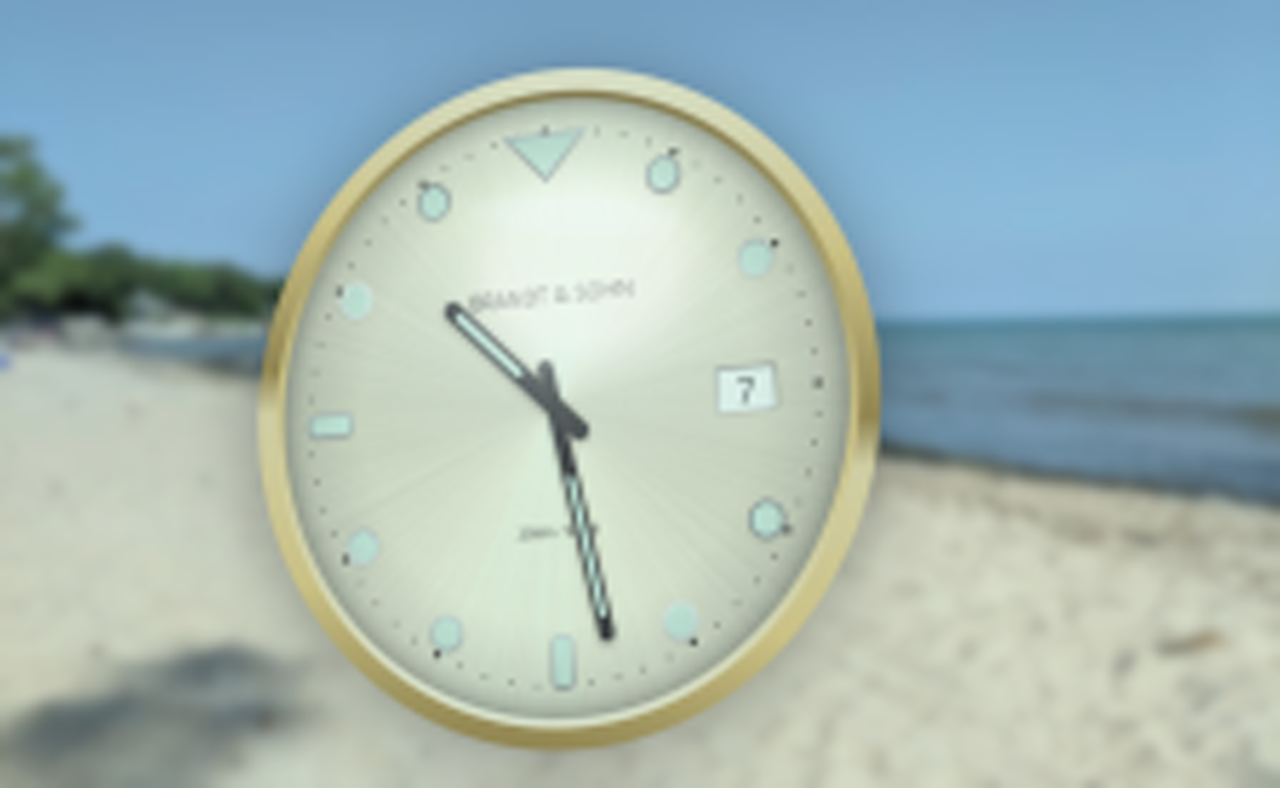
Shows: h=10 m=28
